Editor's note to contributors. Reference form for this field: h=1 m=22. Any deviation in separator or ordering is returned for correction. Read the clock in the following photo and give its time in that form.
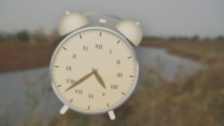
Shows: h=4 m=38
